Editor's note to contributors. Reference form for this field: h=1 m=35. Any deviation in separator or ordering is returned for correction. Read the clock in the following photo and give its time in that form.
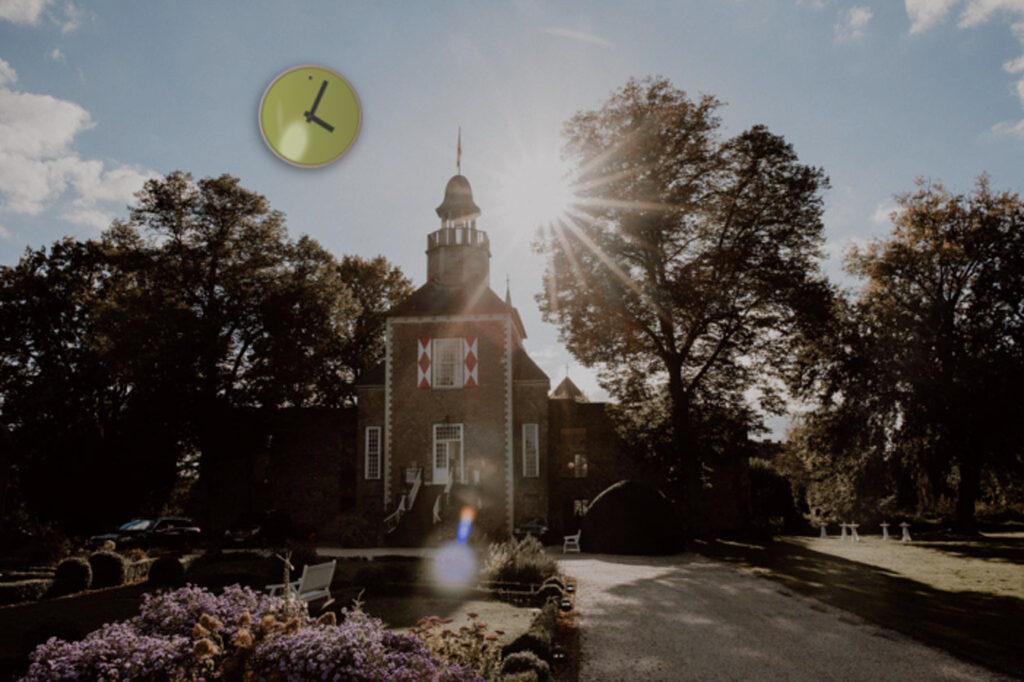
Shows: h=4 m=4
